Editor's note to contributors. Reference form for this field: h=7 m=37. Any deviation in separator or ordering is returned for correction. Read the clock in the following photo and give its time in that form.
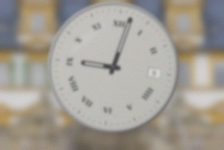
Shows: h=9 m=2
